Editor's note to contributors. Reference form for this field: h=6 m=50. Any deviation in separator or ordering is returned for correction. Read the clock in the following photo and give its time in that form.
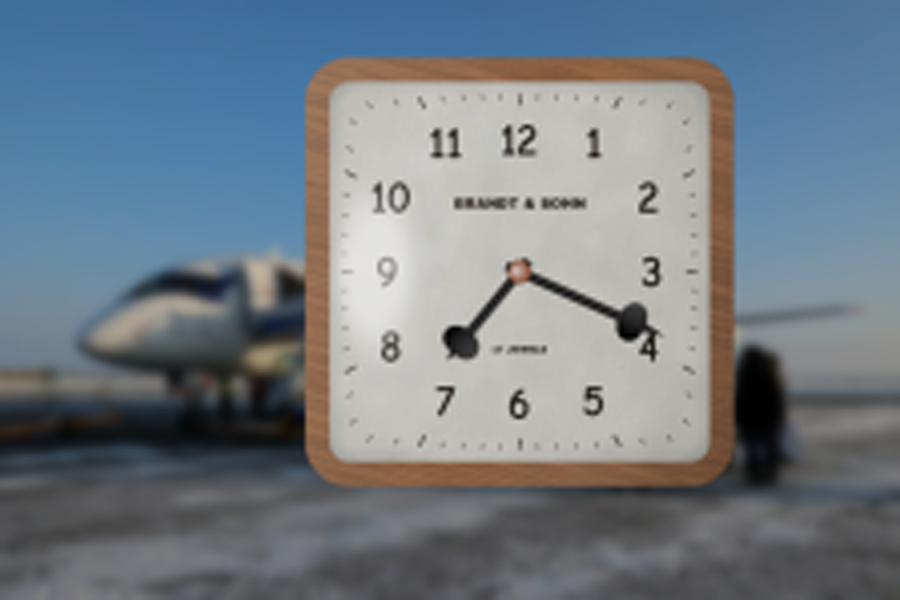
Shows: h=7 m=19
